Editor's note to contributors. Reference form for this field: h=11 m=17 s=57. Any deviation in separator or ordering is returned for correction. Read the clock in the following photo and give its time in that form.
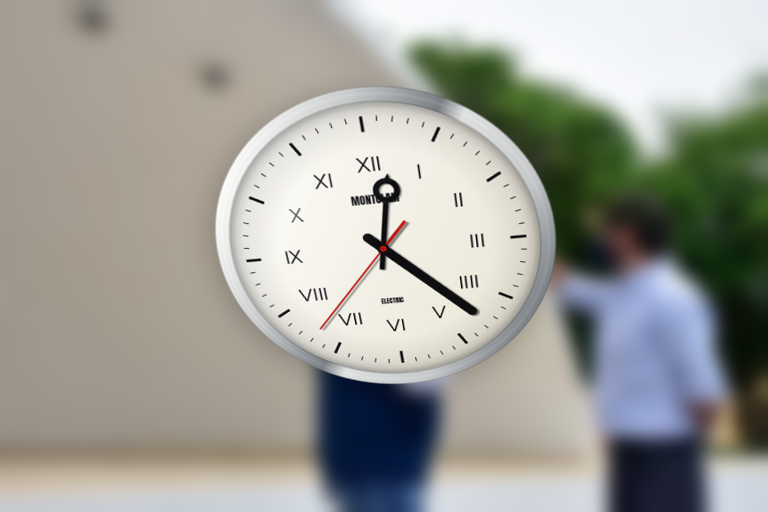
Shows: h=12 m=22 s=37
